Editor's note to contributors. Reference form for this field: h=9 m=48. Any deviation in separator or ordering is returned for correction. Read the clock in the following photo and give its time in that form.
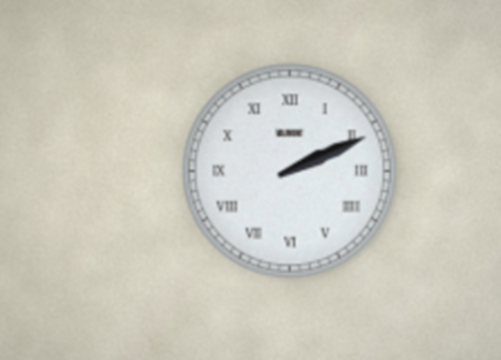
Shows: h=2 m=11
